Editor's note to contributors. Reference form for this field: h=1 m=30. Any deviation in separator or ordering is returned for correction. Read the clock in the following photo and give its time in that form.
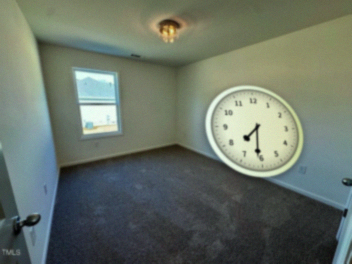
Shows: h=7 m=31
